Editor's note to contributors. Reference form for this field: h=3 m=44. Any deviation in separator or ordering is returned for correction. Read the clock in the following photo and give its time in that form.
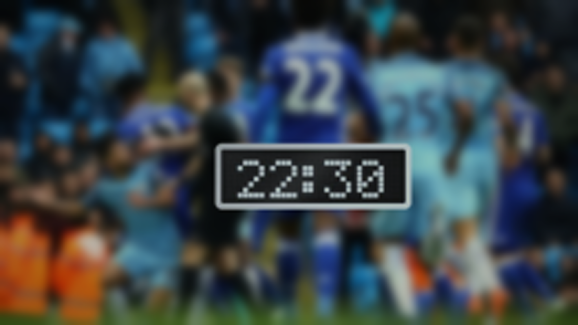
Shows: h=22 m=30
